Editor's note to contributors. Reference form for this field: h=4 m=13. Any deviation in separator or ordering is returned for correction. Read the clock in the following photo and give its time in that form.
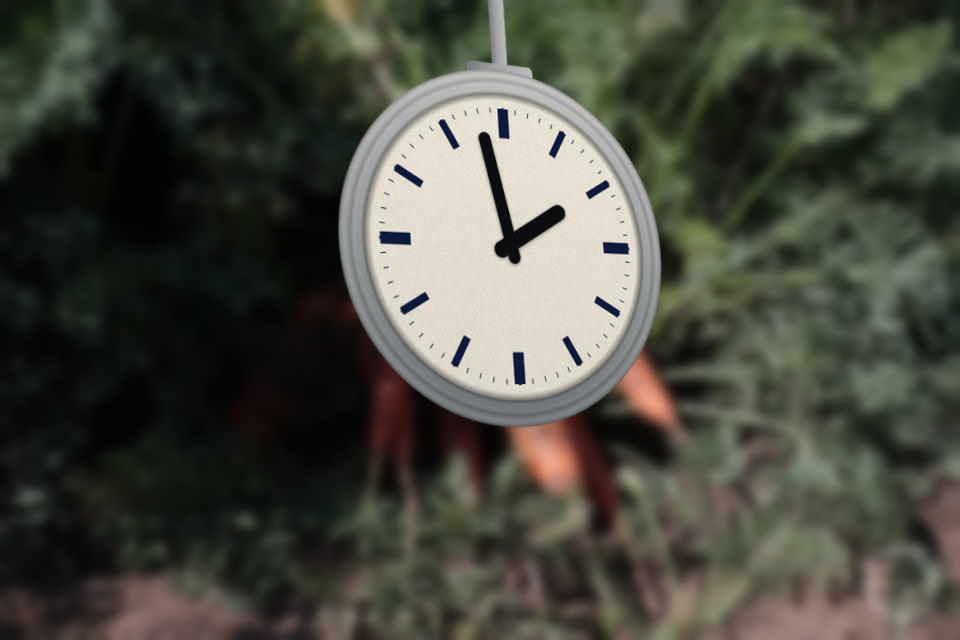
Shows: h=1 m=58
